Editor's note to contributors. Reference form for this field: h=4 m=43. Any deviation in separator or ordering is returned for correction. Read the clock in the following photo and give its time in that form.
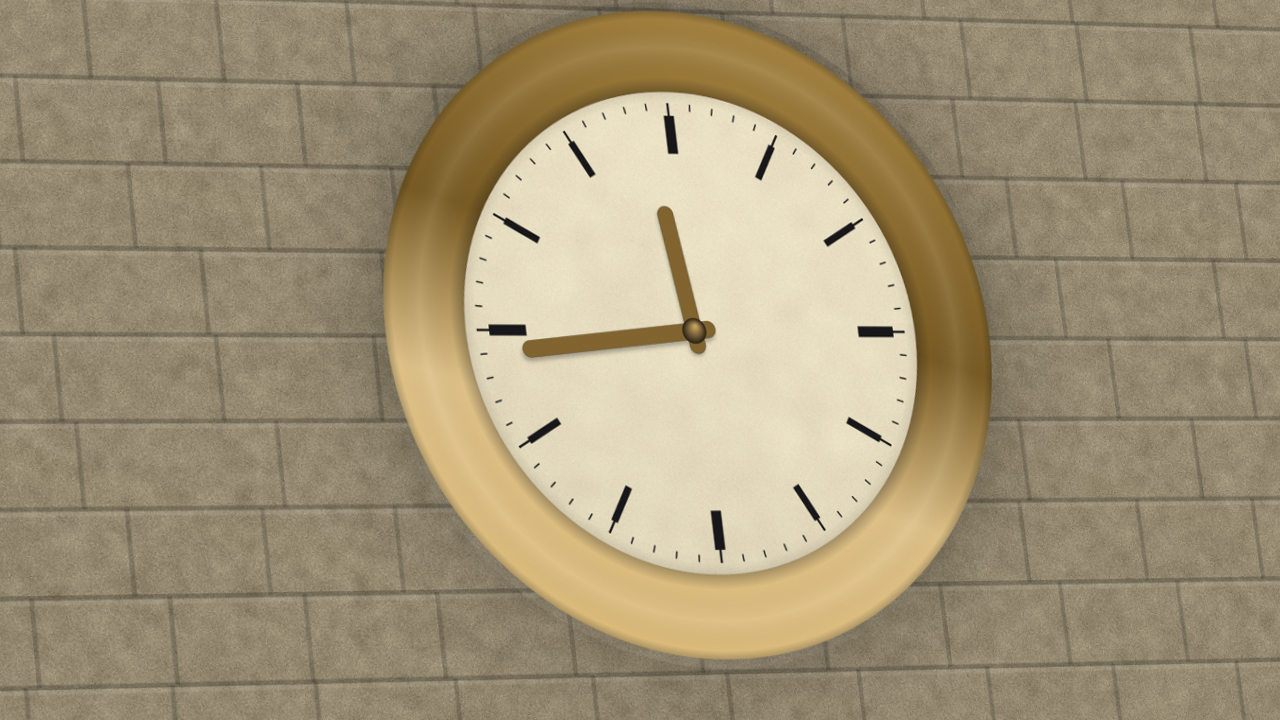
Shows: h=11 m=44
